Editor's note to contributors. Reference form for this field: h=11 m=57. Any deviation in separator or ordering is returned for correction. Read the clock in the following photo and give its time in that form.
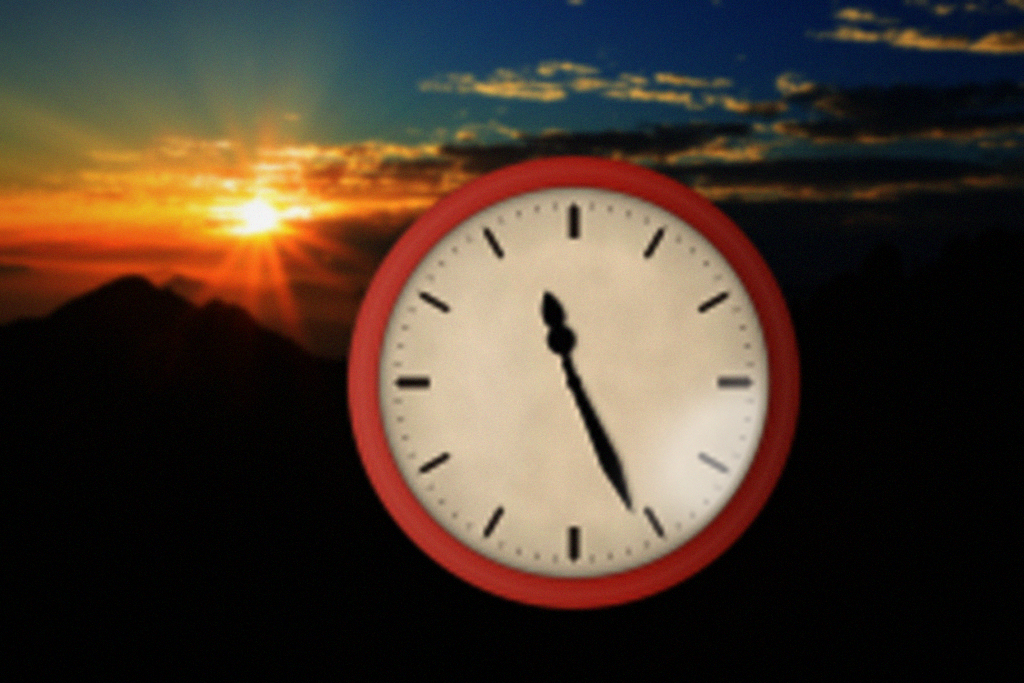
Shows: h=11 m=26
